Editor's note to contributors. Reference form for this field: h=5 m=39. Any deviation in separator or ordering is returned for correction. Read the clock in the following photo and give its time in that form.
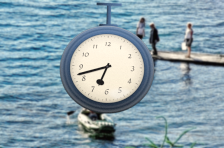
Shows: h=6 m=42
